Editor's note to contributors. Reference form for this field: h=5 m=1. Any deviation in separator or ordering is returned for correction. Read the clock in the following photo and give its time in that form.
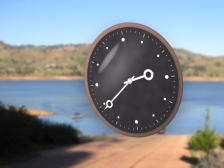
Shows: h=2 m=39
